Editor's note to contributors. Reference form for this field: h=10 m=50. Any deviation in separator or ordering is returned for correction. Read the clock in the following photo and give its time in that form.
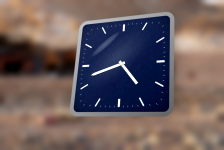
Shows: h=4 m=42
